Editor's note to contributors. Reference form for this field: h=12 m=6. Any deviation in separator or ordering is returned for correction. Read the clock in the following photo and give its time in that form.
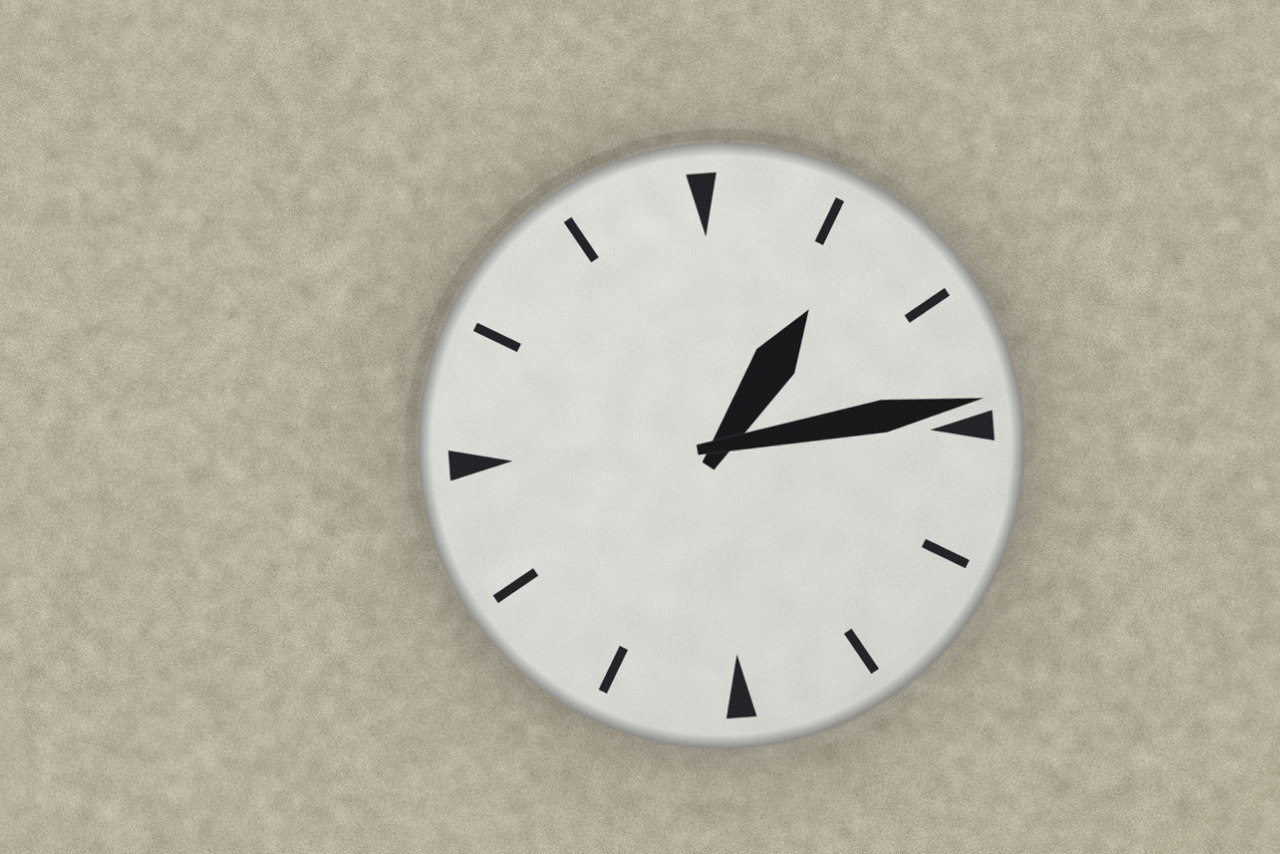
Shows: h=1 m=14
